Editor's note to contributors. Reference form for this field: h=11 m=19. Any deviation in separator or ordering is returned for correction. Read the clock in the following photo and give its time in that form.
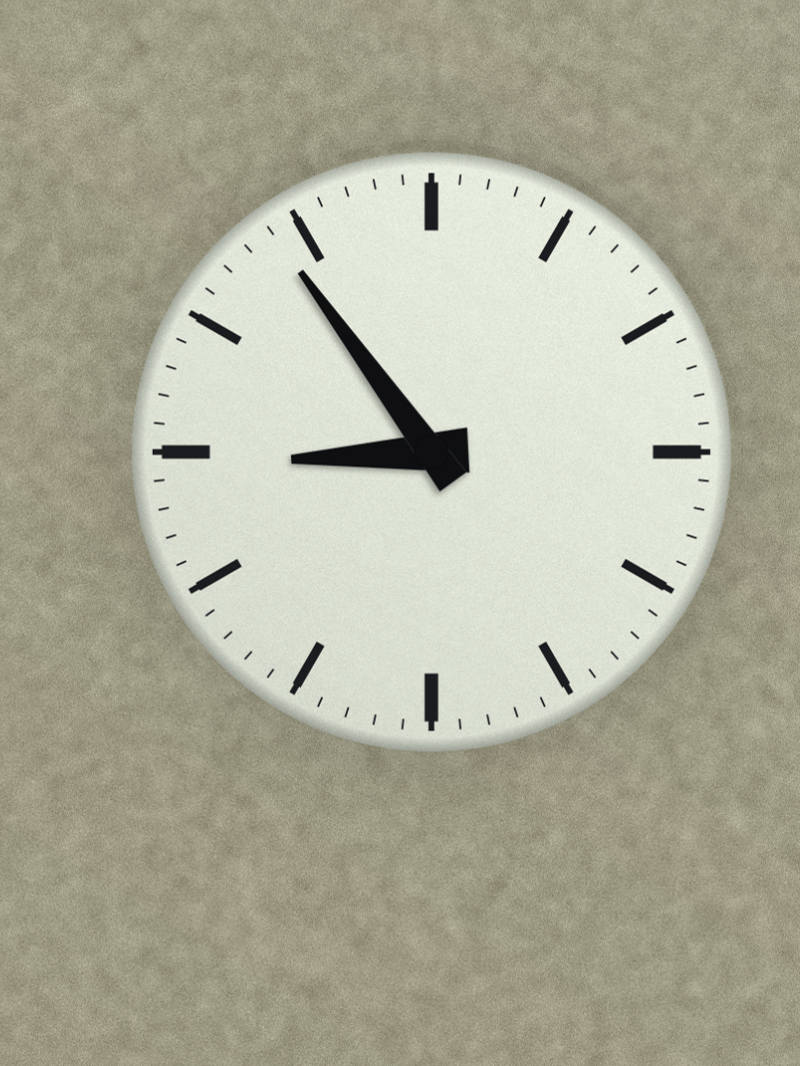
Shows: h=8 m=54
